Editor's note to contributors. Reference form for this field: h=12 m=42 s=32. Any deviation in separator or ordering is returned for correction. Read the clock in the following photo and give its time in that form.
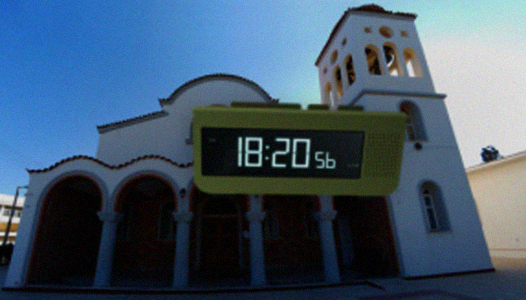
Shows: h=18 m=20 s=56
